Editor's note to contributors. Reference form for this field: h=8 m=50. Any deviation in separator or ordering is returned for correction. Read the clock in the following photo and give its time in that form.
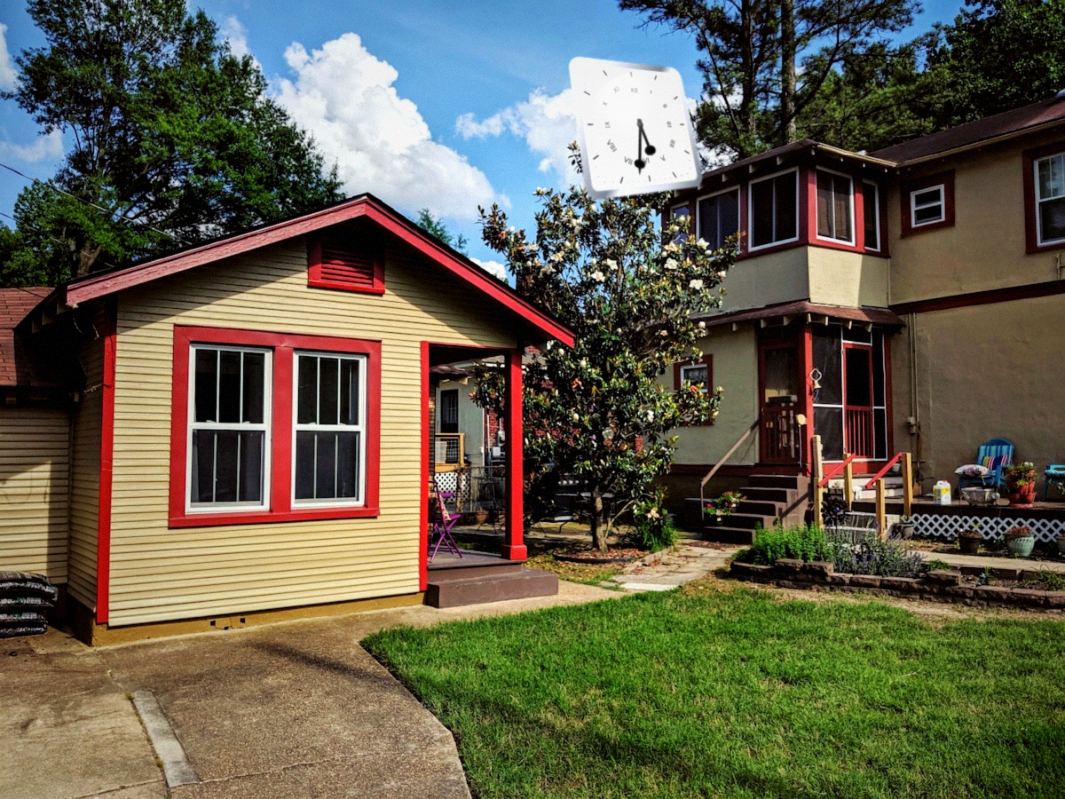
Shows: h=5 m=32
